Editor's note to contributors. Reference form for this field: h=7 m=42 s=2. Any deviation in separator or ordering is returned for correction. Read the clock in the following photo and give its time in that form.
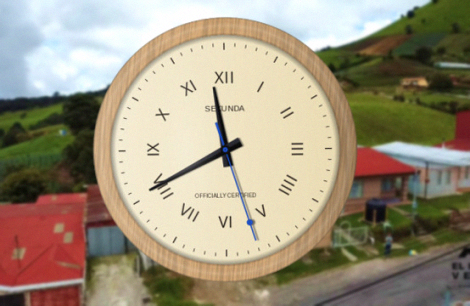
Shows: h=11 m=40 s=27
